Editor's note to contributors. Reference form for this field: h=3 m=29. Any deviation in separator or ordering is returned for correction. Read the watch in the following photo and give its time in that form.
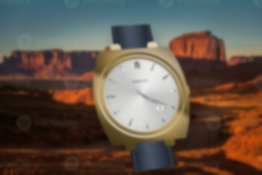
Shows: h=4 m=20
